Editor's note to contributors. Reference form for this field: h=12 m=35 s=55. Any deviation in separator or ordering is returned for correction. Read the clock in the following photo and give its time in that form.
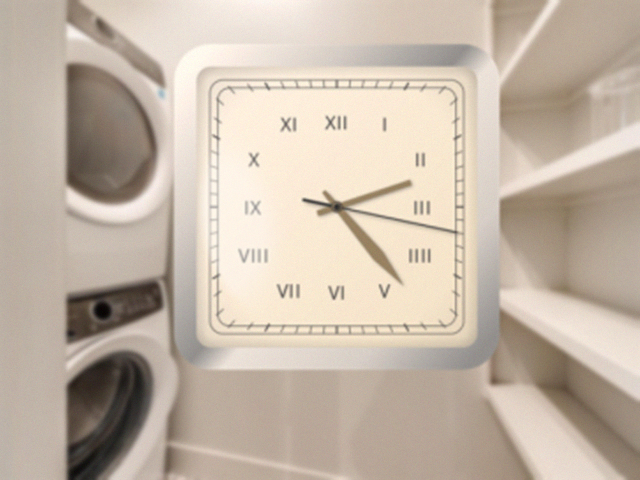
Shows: h=2 m=23 s=17
